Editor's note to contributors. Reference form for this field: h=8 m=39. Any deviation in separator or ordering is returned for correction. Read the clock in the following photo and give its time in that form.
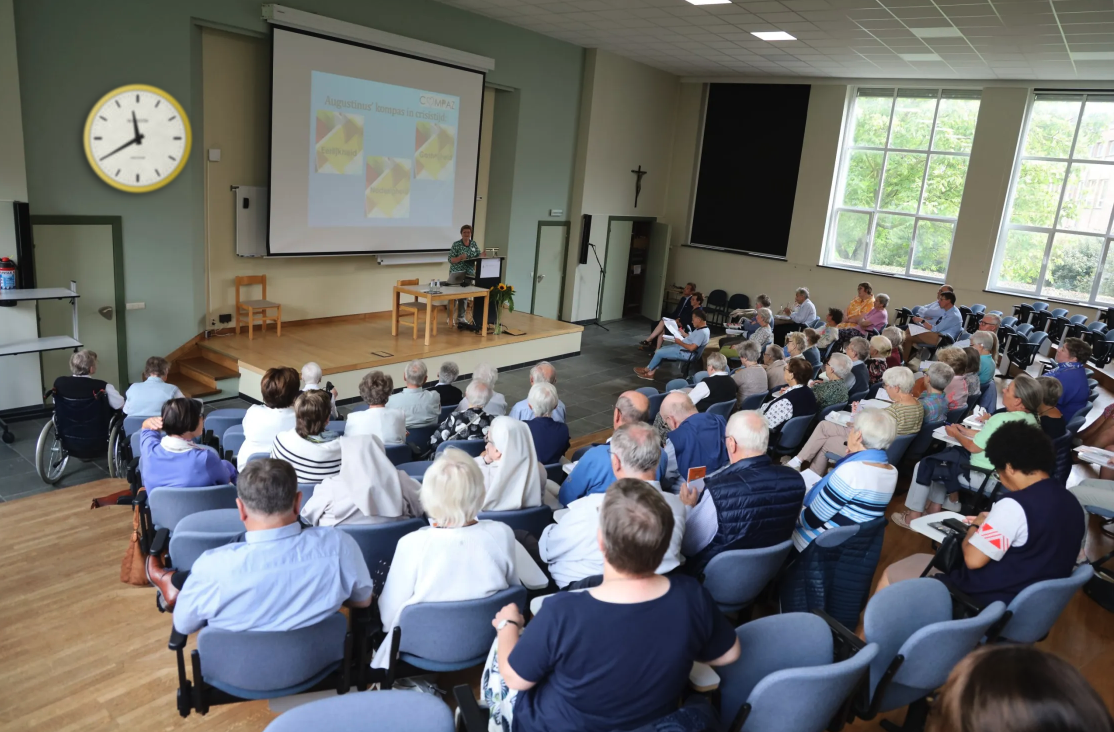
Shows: h=11 m=40
